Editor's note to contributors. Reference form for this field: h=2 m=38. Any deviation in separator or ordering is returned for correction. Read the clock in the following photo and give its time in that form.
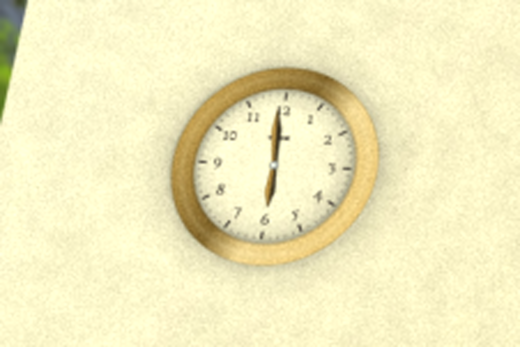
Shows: h=5 m=59
